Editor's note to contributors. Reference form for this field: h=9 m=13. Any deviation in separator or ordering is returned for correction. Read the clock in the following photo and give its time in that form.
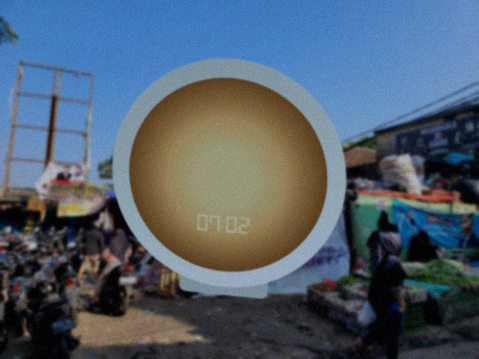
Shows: h=7 m=2
